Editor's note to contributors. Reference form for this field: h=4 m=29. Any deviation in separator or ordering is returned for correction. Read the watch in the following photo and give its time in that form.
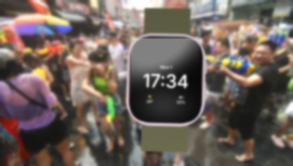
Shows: h=17 m=34
